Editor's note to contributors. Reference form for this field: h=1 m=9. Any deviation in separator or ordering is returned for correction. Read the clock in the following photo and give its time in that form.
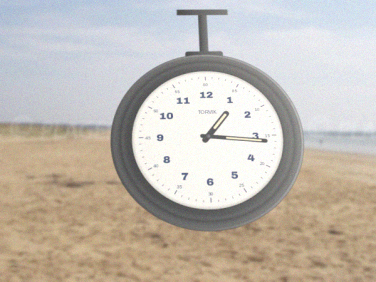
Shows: h=1 m=16
